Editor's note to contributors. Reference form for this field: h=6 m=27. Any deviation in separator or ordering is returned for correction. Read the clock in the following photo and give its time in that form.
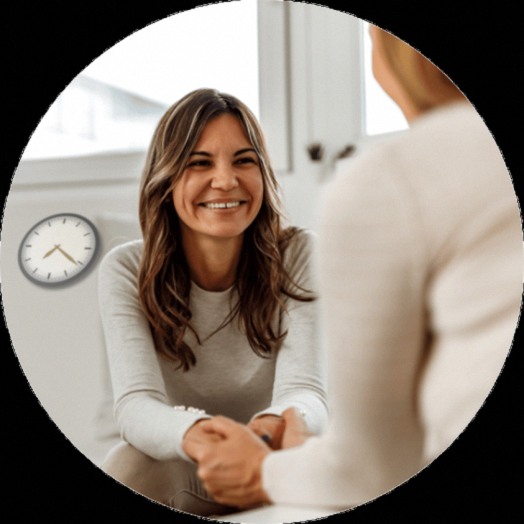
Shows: h=7 m=21
